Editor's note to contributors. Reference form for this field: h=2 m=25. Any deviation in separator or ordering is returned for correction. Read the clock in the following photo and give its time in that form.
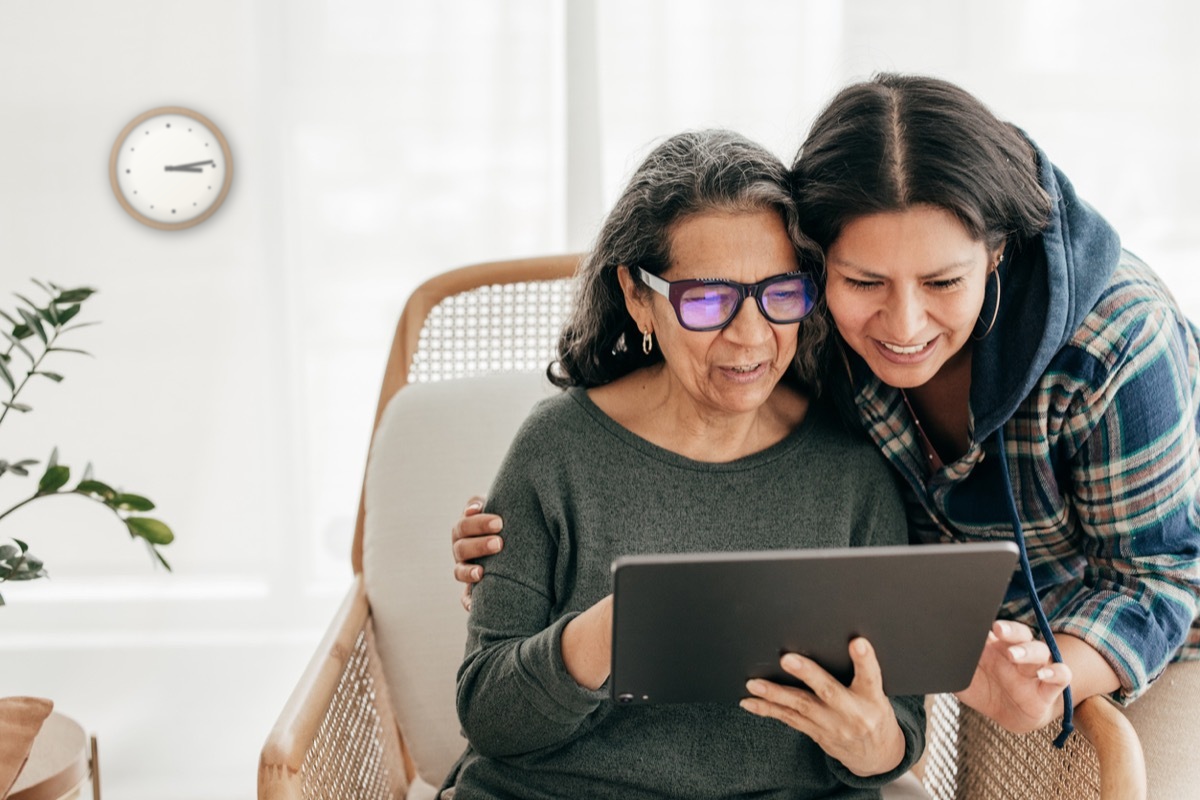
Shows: h=3 m=14
